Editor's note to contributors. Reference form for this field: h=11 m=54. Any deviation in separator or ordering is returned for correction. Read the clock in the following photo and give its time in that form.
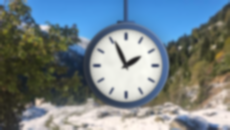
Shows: h=1 m=56
